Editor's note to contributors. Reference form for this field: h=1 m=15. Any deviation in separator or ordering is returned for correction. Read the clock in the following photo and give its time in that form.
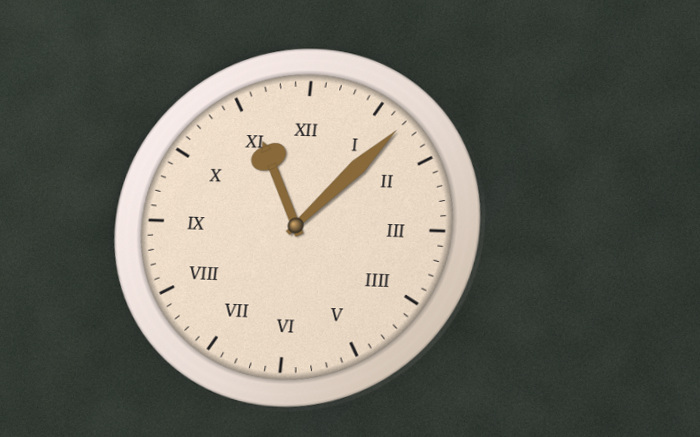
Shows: h=11 m=7
